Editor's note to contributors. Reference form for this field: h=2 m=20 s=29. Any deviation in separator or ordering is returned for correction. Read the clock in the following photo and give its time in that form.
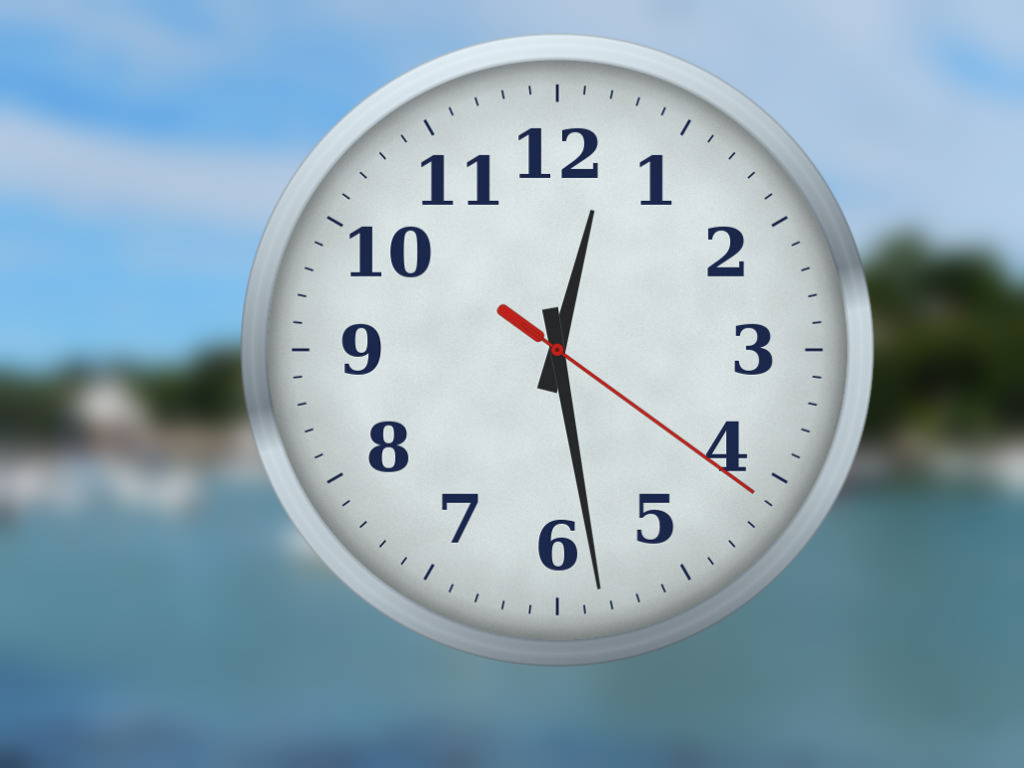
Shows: h=12 m=28 s=21
